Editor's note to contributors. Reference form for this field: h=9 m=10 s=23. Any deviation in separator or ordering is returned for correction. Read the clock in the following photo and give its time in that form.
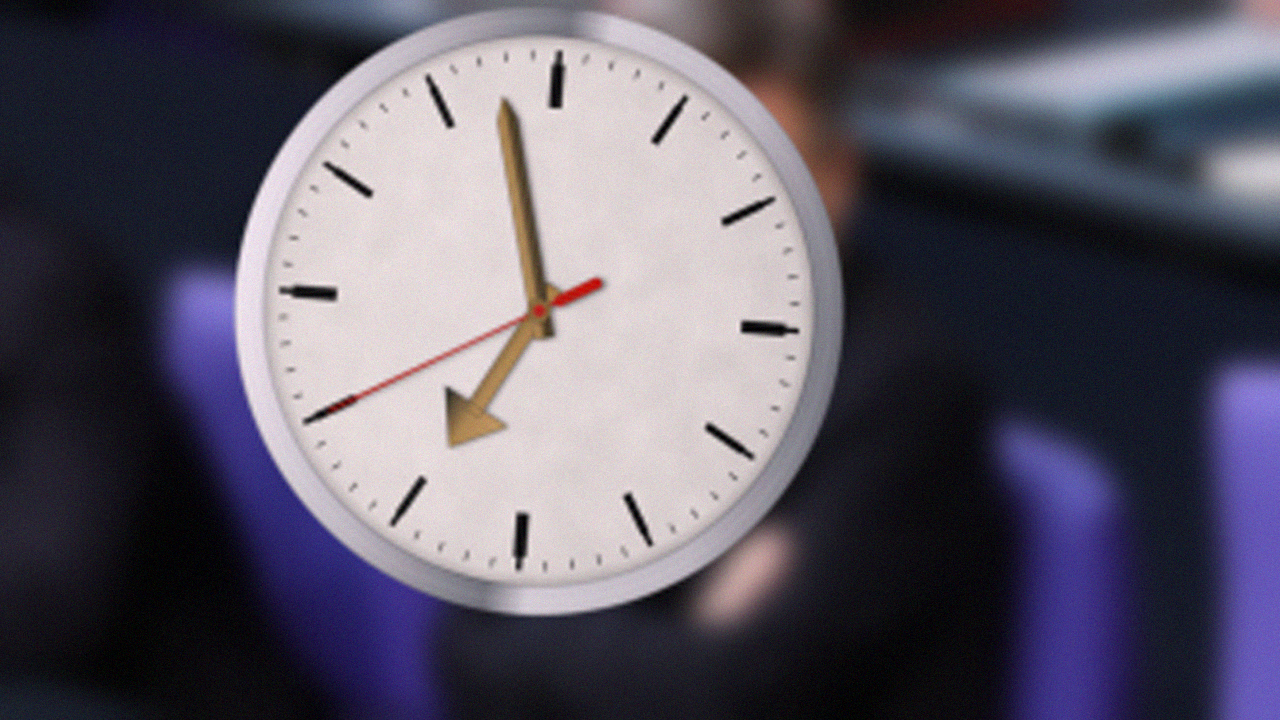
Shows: h=6 m=57 s=40
